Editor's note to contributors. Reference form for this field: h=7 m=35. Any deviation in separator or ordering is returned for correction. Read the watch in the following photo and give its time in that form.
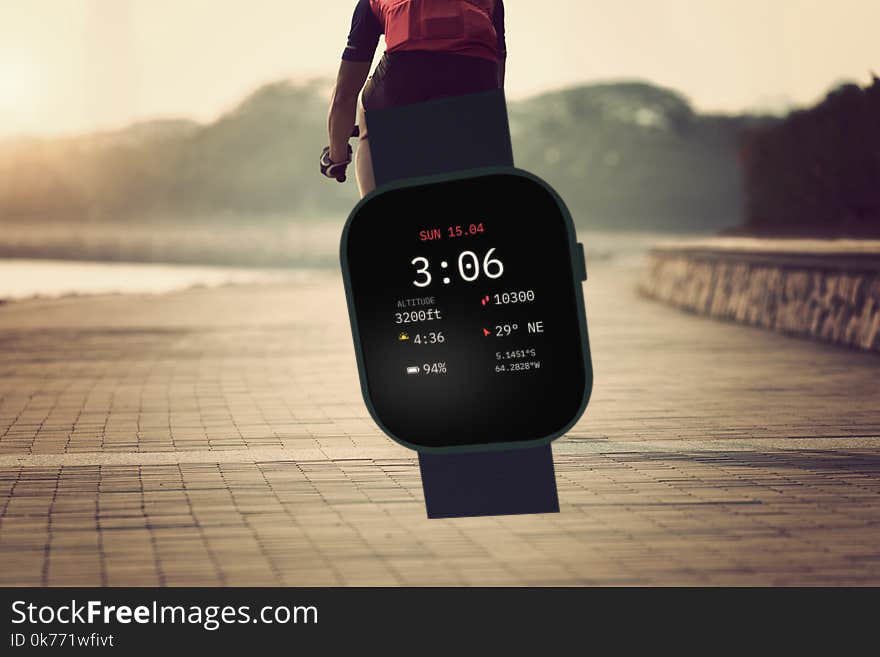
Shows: h=3 m=6
